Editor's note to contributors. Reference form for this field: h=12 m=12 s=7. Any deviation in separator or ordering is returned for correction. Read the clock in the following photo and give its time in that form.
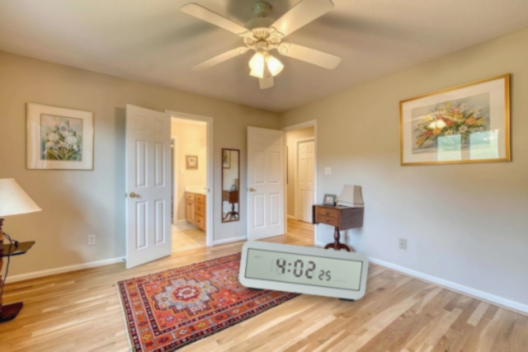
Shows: h=4 m=2 s=25
